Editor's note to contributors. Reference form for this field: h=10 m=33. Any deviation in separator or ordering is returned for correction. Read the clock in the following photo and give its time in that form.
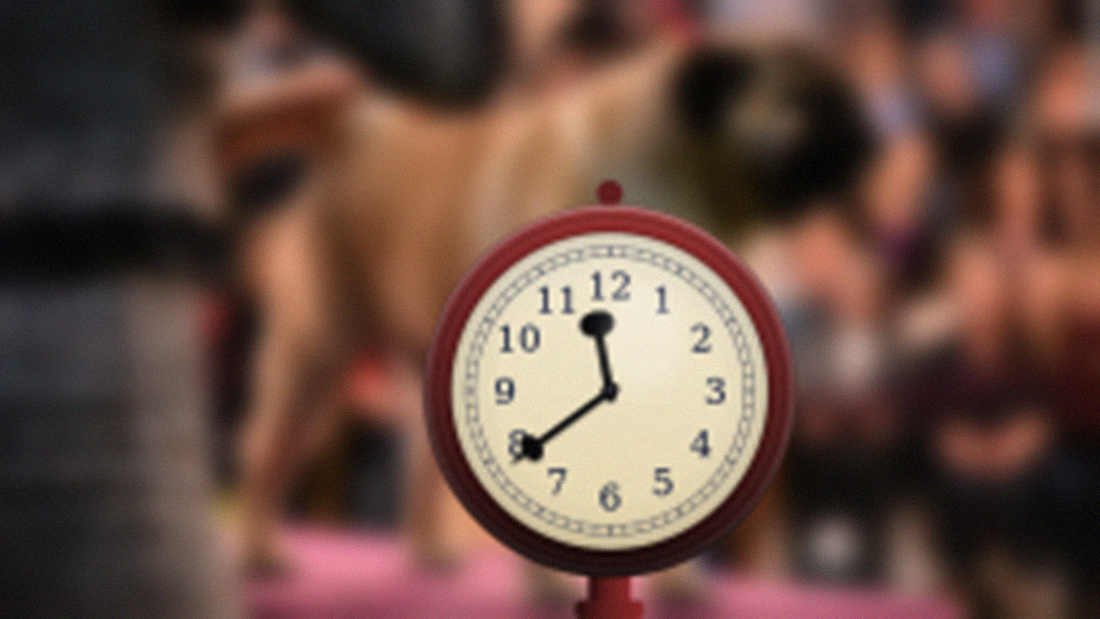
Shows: h=11 m=39
